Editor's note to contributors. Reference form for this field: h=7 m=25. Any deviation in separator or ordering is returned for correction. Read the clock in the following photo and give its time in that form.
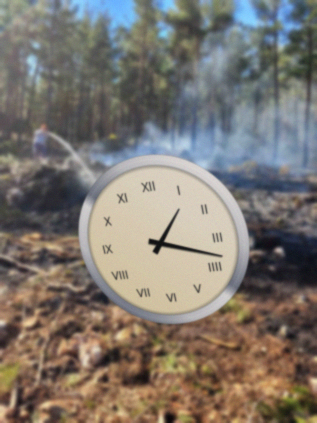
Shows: h=1 m=18
